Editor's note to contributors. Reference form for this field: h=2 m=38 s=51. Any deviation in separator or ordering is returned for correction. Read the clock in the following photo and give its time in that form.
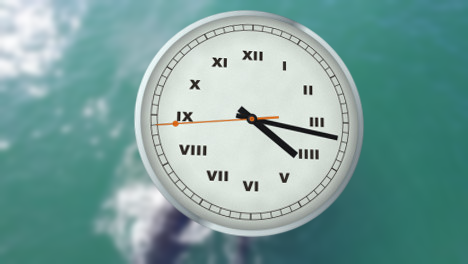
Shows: h=4 m=16 s=44
